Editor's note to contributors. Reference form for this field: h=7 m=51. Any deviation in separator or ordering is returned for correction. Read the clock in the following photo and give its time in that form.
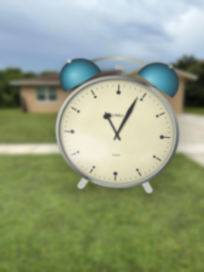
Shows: h=11 m=4
